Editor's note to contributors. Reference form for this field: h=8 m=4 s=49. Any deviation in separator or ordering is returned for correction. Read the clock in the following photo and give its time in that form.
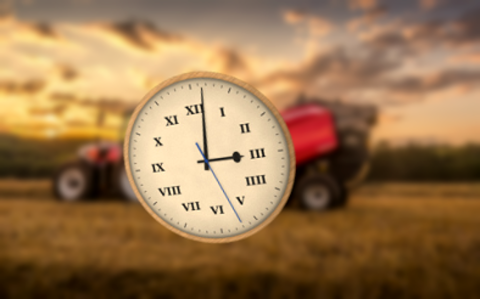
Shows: h=3 m=1 s=27
